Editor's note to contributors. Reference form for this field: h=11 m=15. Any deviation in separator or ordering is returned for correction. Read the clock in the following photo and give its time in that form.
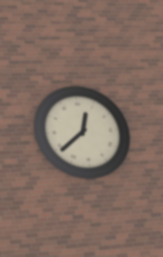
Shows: h=12 m=39
